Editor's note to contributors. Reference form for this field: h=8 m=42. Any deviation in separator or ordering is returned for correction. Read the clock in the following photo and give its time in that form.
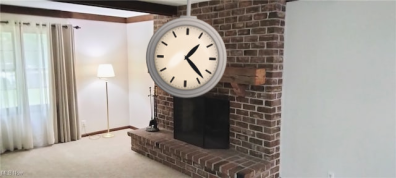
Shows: h=1 m=23
